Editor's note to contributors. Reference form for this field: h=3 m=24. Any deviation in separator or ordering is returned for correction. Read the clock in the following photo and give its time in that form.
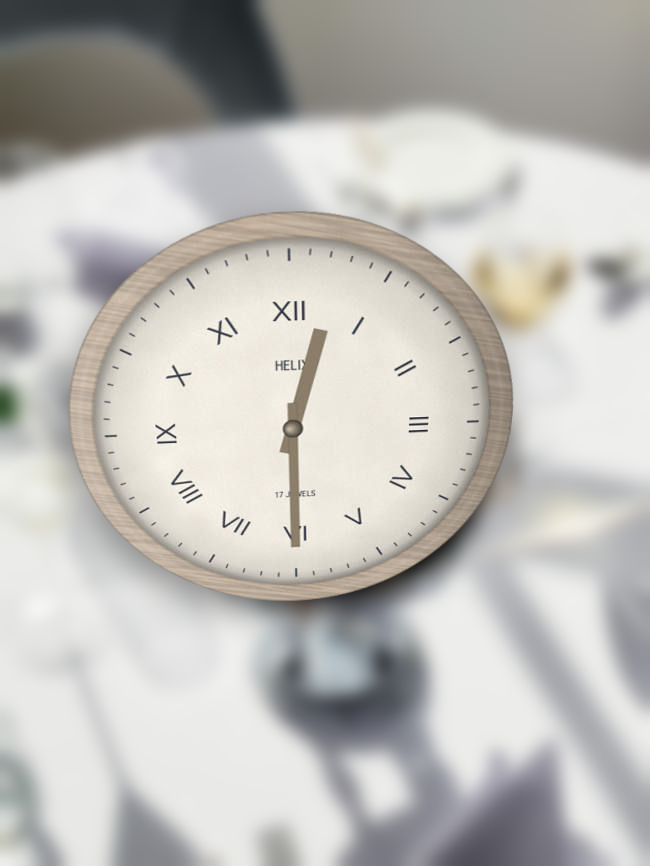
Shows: h=12 m=30
